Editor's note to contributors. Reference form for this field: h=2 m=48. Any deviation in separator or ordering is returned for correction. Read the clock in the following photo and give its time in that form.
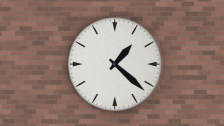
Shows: h=1 m=22
